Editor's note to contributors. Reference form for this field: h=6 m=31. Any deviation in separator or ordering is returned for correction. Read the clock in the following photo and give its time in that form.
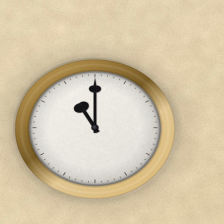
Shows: h=11 m=0
